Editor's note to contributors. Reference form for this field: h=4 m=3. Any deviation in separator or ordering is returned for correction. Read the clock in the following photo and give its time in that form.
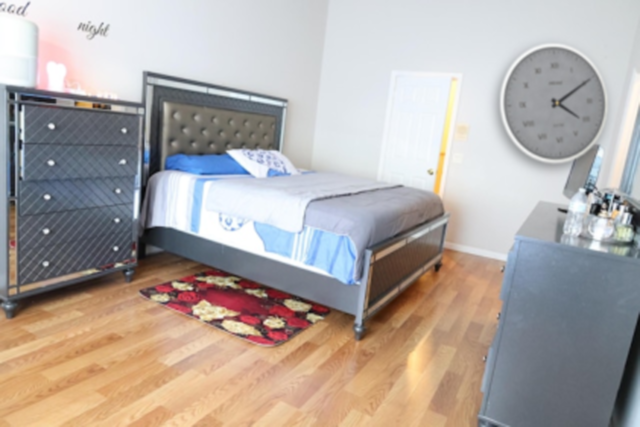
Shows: h=4 m=10
